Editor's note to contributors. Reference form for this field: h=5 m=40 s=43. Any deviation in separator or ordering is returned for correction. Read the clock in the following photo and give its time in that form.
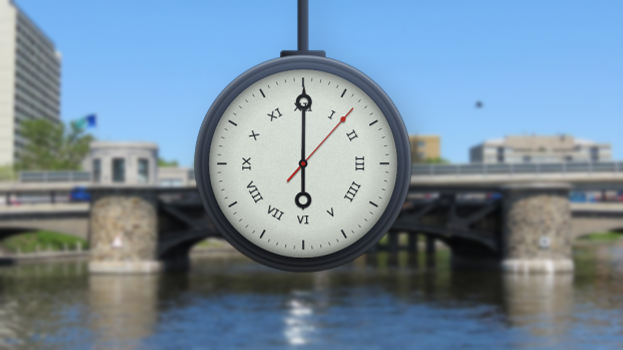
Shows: h=6 m=0 s=7
